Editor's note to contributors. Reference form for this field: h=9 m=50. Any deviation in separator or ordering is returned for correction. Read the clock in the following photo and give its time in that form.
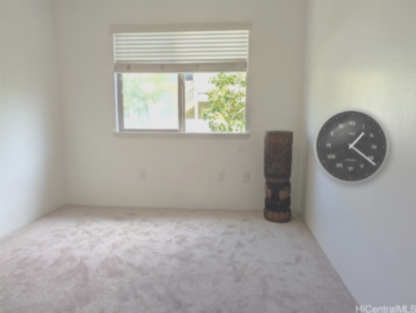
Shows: h=1 m=21
